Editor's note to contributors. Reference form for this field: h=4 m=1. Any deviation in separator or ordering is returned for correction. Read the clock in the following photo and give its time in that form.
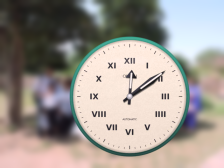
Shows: h=12 m=9
